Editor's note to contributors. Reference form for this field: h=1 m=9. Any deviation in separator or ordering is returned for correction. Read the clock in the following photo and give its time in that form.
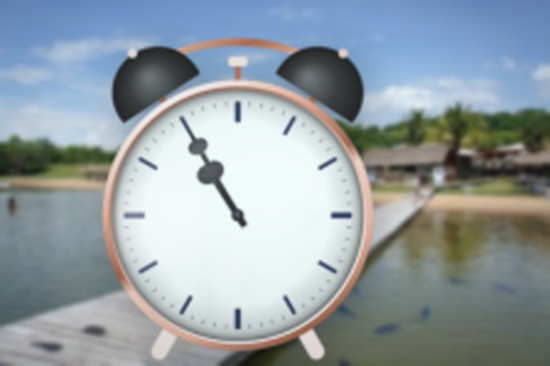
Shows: h=10 m=55
